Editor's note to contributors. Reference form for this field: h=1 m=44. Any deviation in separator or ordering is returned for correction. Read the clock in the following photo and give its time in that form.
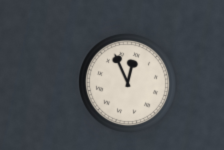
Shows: h=11 m=53
